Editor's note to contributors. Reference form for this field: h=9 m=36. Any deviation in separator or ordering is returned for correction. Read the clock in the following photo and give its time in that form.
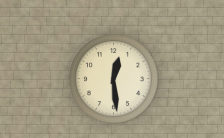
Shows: h=12 m=29
